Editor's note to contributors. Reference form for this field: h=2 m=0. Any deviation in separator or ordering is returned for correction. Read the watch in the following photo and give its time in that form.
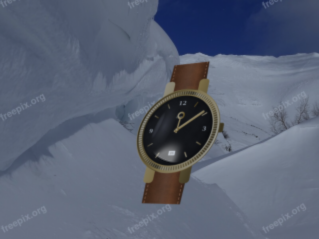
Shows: h=12 m=9
